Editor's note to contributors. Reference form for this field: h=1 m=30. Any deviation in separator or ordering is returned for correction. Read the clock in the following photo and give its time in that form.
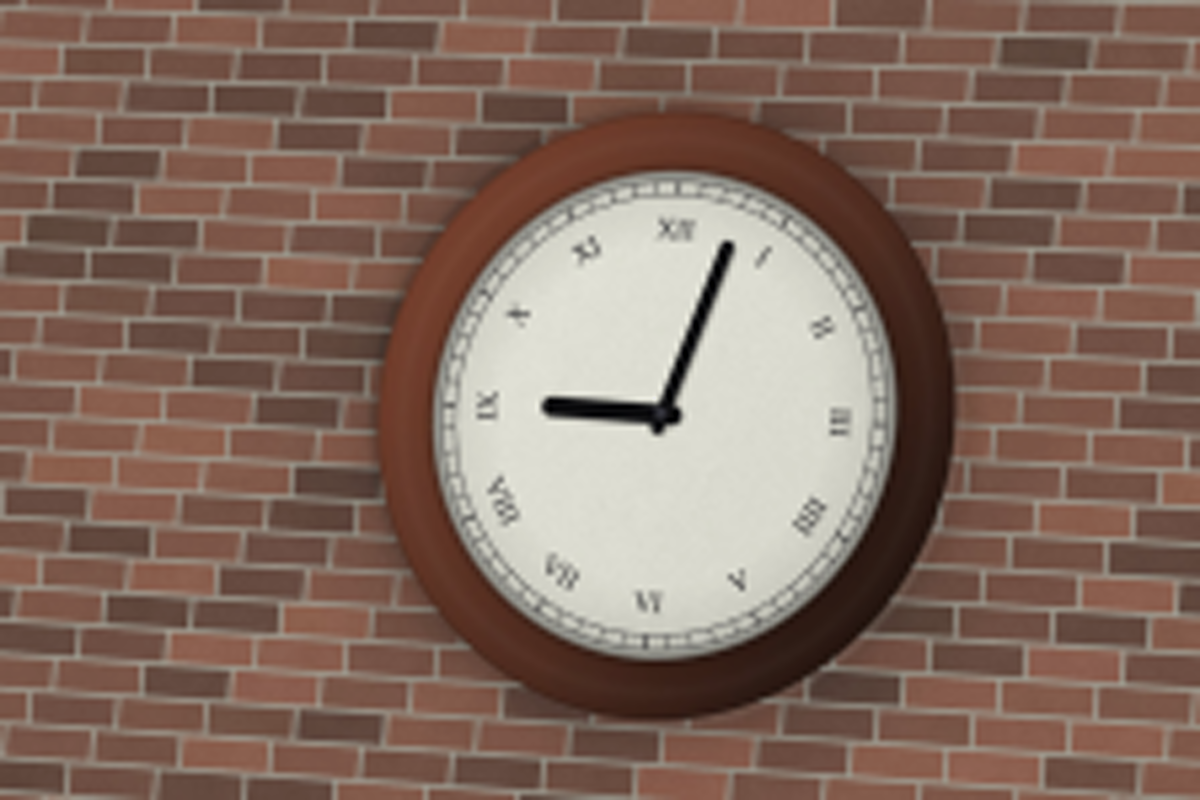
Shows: h=9 m=3
